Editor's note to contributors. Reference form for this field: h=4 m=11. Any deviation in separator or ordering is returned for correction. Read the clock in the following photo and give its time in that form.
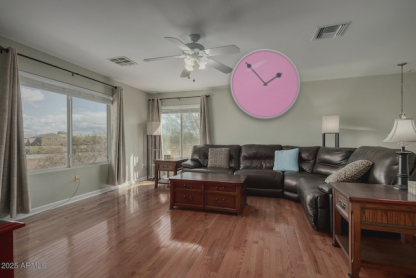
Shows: h=1 m=53
